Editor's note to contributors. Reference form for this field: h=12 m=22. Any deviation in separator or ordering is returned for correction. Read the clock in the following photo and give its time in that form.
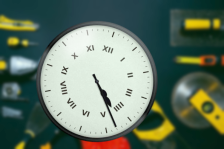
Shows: h=4 m=23
